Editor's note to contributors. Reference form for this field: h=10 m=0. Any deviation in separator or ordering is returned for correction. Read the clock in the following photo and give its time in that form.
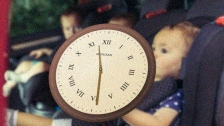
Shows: h=11 m=29
